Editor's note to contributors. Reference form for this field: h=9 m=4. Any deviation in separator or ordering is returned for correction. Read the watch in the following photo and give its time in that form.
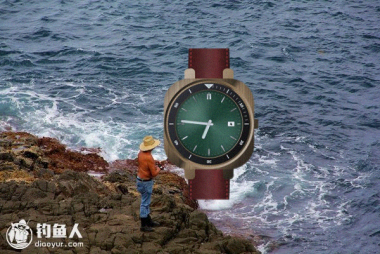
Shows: h=6 m=46
